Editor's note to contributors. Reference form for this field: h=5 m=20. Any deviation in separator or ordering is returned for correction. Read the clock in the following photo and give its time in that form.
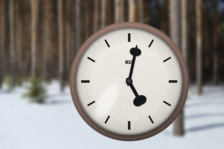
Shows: h=5 m=2
